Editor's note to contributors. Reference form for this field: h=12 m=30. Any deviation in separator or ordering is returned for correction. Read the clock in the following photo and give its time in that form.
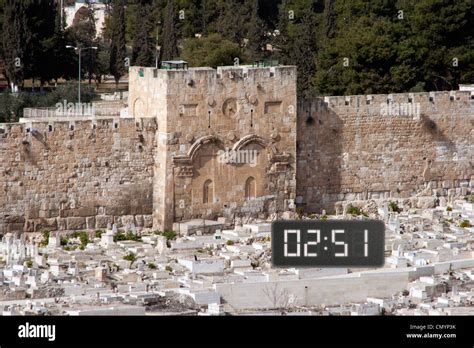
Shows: h=2 m=51
